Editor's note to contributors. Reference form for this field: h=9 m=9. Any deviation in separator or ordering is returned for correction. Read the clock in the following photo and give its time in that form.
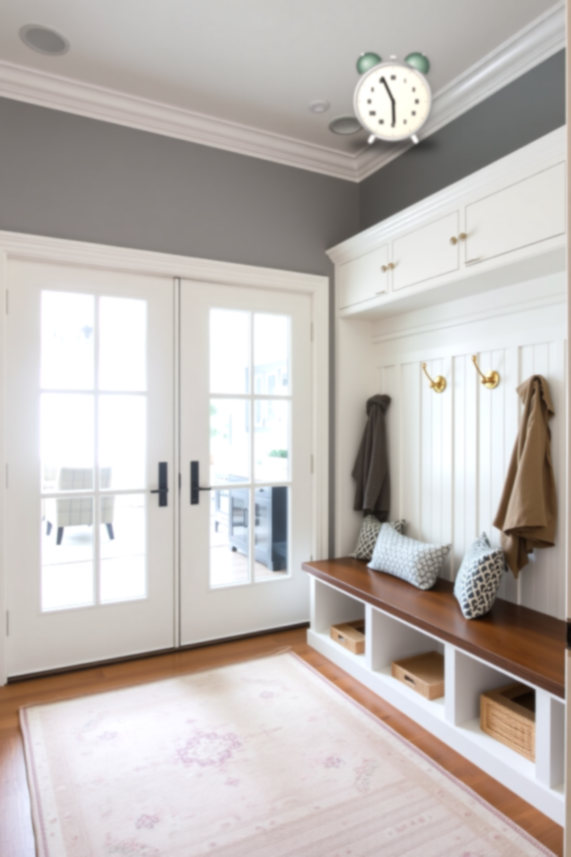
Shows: h=5 m=56
